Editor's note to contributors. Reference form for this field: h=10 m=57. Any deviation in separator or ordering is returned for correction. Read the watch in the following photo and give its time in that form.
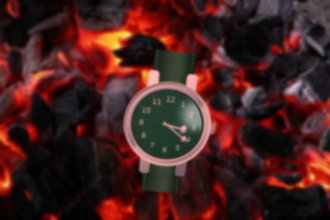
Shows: h=3 m=21
